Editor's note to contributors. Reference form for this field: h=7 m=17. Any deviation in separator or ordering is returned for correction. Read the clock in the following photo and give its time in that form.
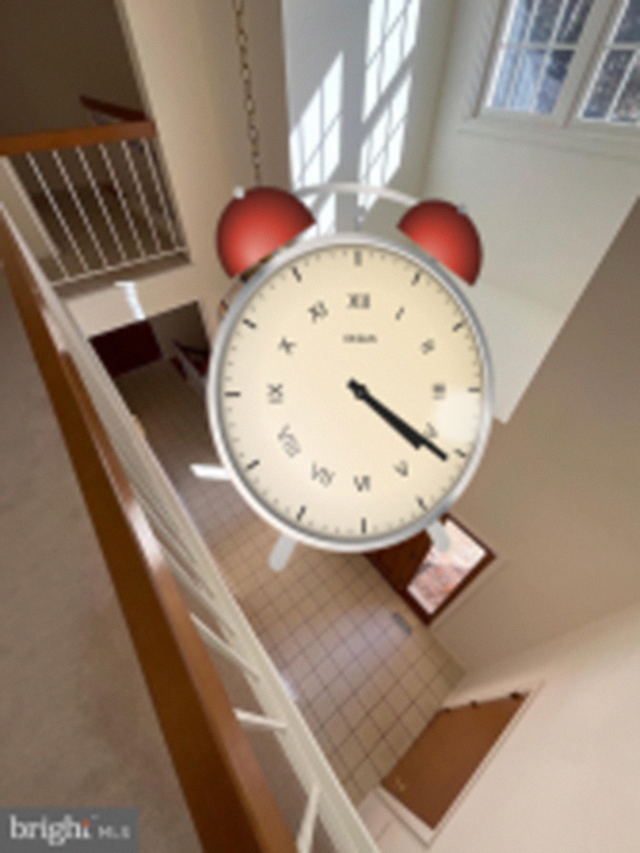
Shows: h=4 m=21
